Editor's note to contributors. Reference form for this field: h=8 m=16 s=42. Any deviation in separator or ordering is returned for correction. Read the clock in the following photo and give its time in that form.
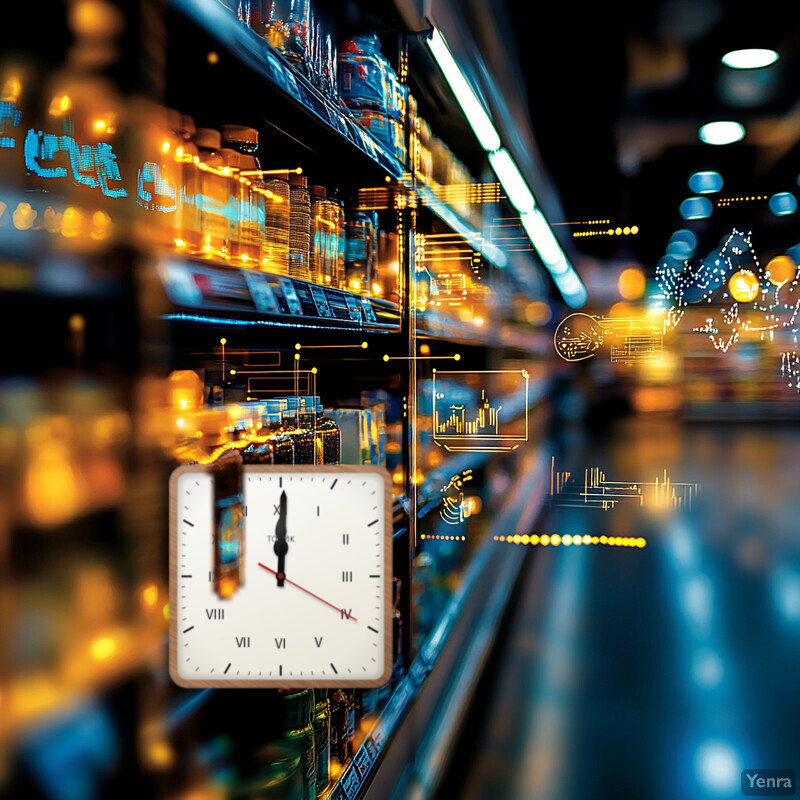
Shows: h=12 m=0 s=20
